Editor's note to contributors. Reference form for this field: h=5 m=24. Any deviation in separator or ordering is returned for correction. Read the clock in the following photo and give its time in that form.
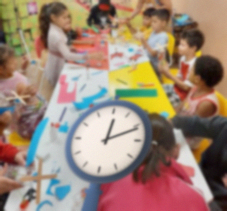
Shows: h=12 m=11
